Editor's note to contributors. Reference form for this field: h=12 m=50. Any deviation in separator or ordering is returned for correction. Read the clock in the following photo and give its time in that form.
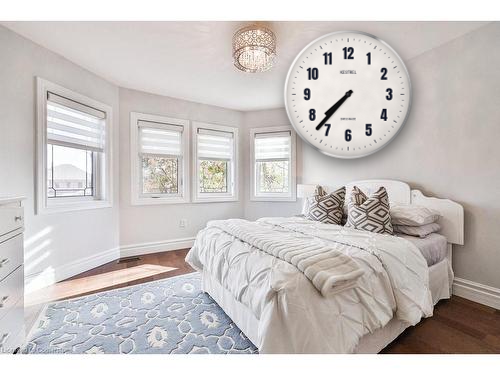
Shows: h=7 m=37
